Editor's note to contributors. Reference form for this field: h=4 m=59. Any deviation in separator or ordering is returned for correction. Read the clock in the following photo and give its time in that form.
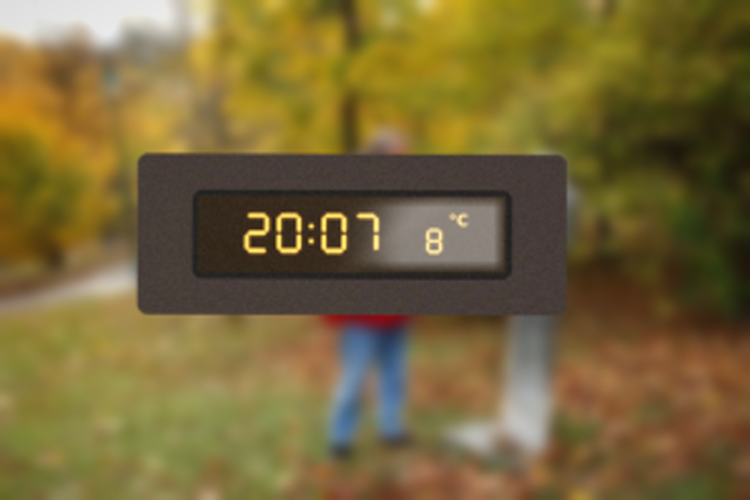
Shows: h=20 m=7
